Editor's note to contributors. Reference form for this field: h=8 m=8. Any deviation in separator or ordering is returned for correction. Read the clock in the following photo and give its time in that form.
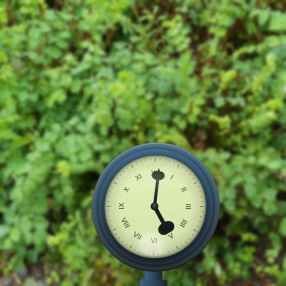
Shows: h=5 m=1
